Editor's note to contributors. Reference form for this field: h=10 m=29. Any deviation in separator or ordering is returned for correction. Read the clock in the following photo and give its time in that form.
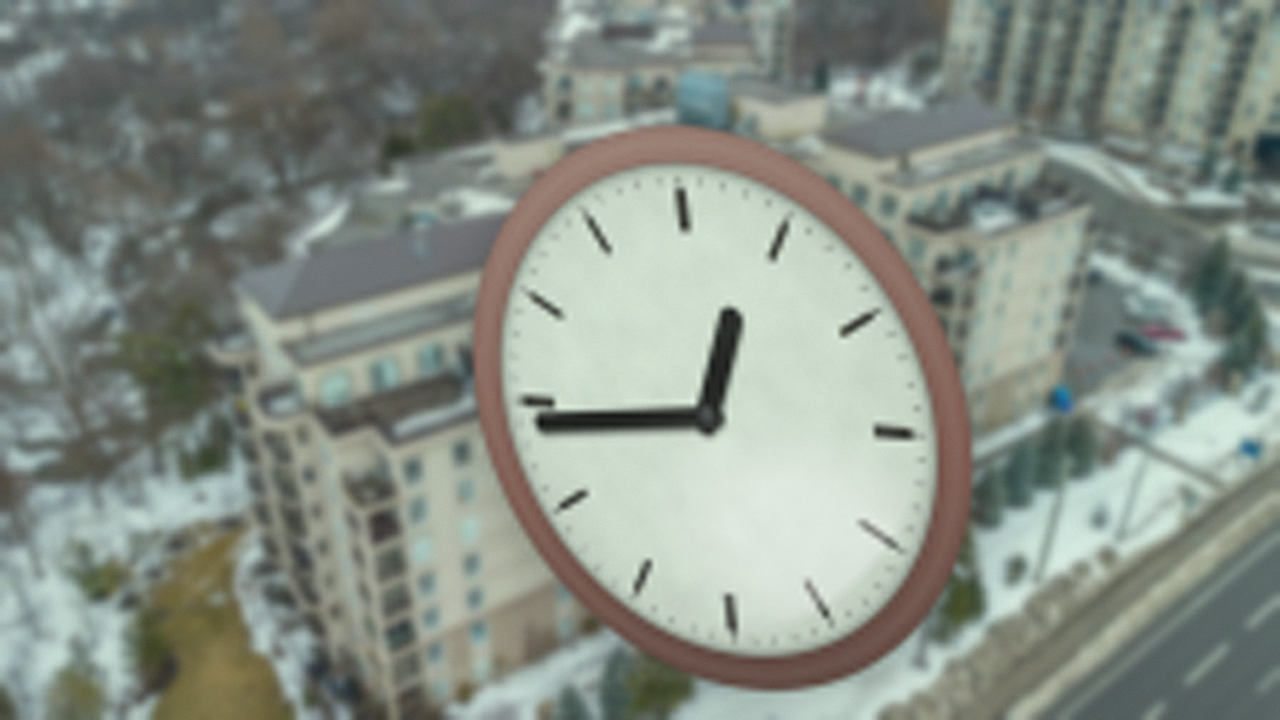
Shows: h=12 m=44
